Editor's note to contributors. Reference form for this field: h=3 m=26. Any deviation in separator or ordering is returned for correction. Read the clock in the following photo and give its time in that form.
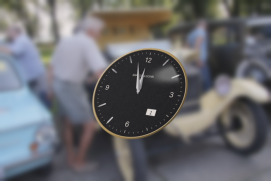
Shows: h=11 m=57
